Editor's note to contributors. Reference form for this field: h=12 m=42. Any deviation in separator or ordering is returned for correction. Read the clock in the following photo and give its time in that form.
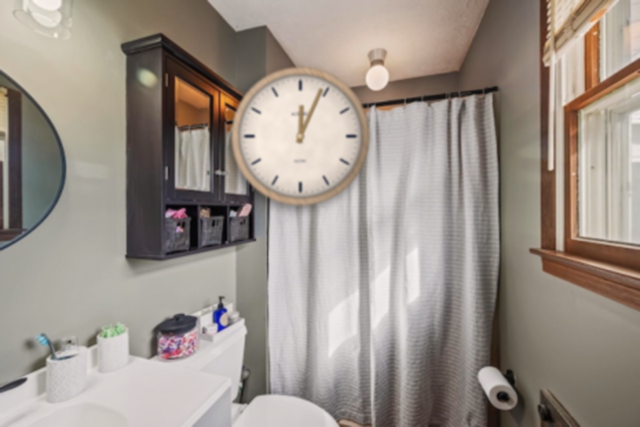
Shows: h=12 m=4
